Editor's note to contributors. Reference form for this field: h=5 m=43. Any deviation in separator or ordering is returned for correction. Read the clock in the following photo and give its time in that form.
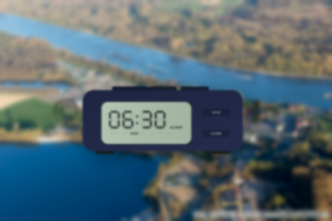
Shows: h=6 m=30
